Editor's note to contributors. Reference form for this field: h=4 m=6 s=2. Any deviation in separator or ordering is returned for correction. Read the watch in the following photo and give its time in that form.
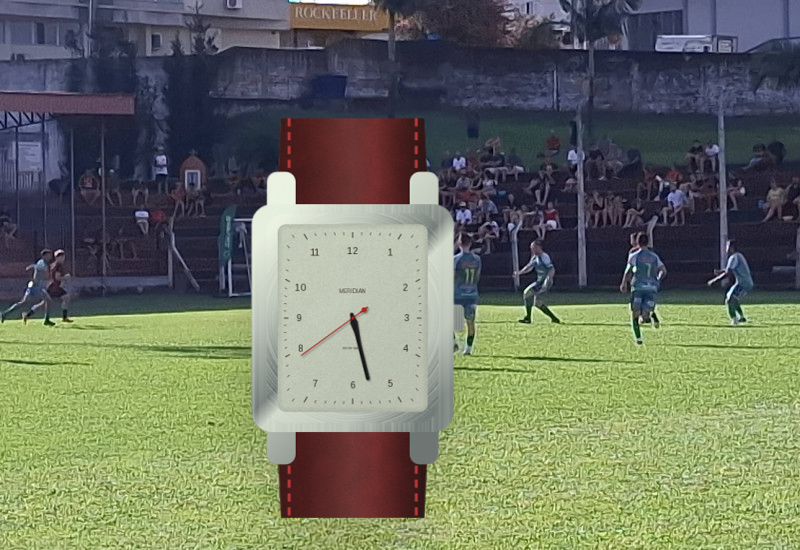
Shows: h=5 m=27 s=39
